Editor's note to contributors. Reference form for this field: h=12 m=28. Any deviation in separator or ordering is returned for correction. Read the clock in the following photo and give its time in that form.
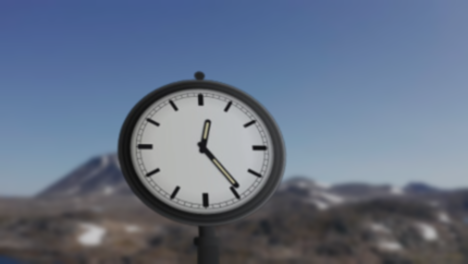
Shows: h=12 m=24
